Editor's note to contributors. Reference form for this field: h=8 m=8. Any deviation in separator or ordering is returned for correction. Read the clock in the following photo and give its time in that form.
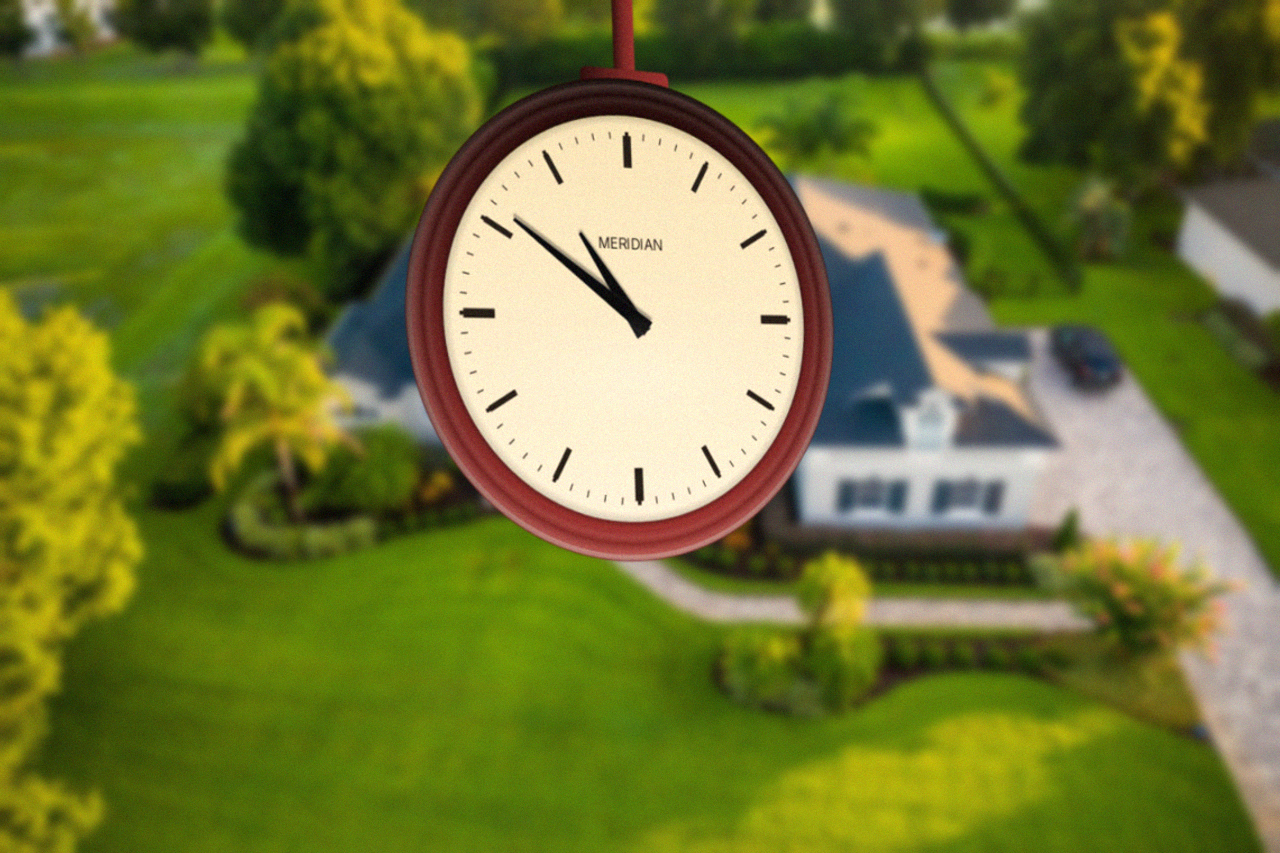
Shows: h=10 m=51
